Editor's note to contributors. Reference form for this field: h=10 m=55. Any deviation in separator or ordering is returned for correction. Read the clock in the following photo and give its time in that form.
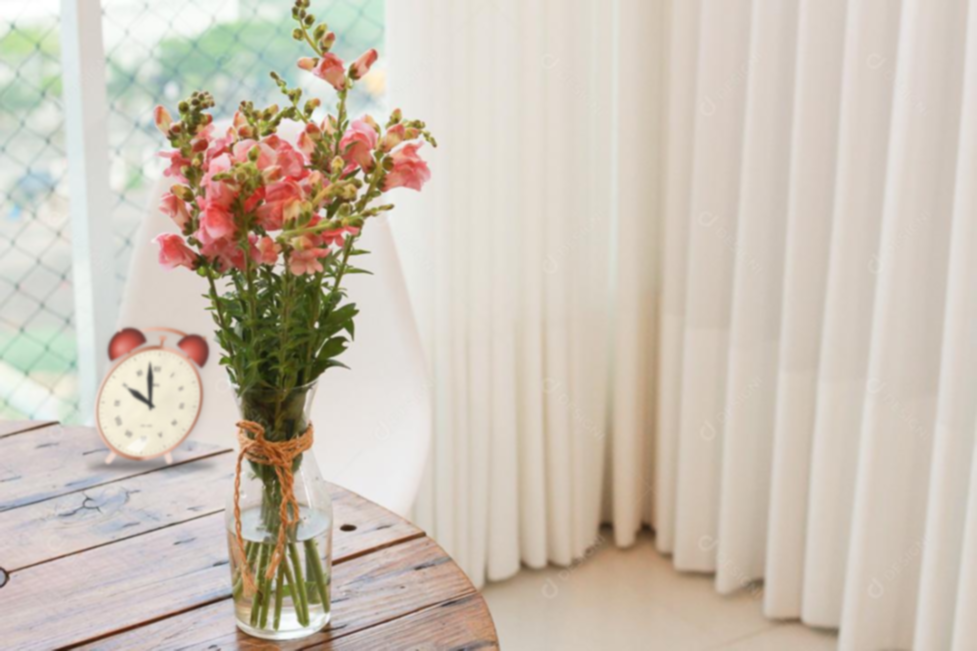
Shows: h=9 m=58
